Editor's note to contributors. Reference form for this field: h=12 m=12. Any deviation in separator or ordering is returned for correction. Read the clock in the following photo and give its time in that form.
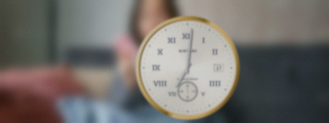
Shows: h=7 m=1
